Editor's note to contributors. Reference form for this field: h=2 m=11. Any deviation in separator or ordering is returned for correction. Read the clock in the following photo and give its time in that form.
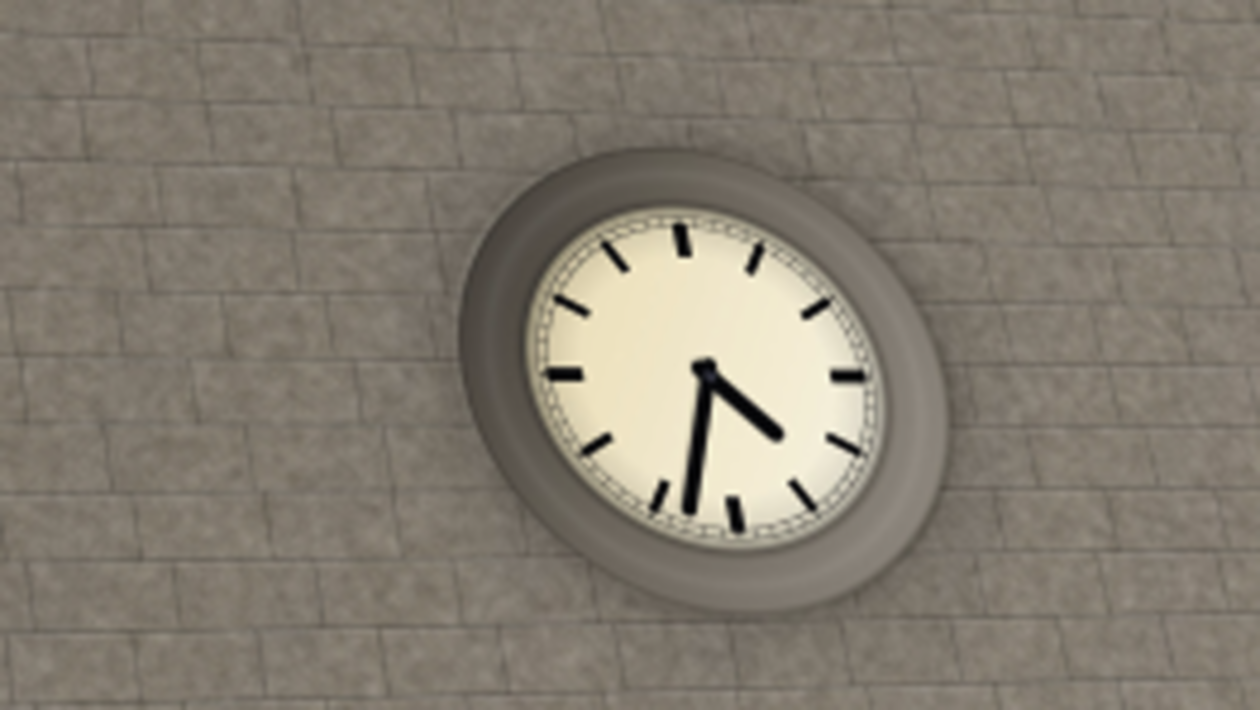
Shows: h=4 m=33
